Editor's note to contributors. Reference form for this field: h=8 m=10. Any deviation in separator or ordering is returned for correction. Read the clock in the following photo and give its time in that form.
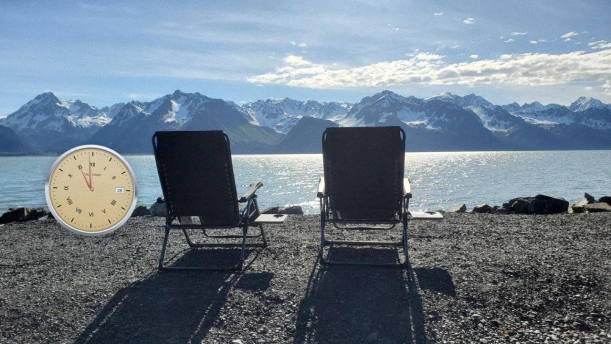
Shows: h=10 m=59
